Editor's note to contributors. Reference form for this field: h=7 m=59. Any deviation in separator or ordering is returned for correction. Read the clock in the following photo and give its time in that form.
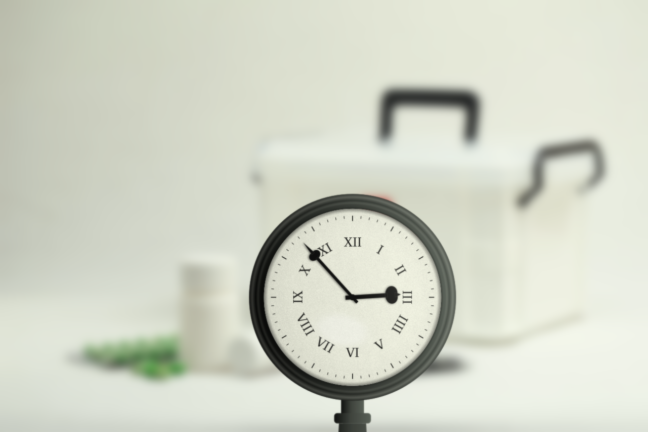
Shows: h=2 m=53
